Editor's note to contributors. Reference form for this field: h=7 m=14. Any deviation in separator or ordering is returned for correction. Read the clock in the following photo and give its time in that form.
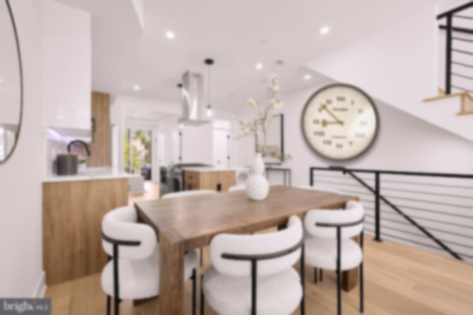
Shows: h=8 m=52
